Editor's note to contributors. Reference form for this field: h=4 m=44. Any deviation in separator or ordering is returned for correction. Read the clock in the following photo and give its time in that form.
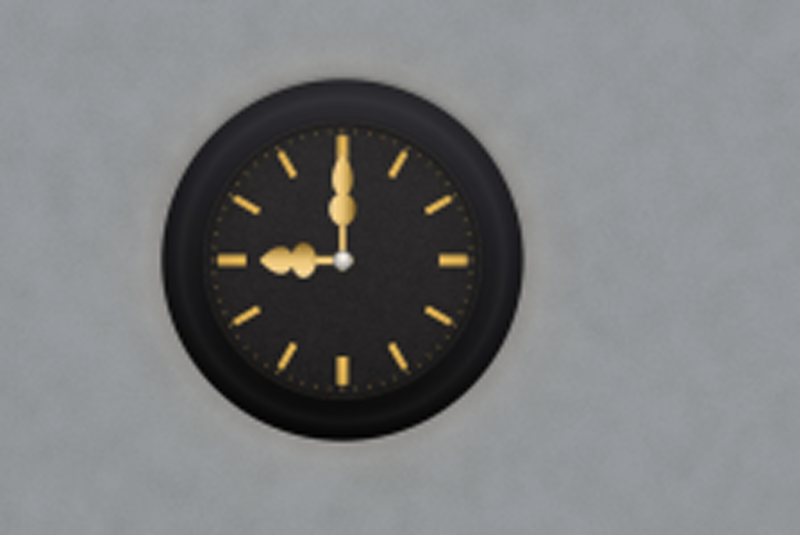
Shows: h=9 m=0
